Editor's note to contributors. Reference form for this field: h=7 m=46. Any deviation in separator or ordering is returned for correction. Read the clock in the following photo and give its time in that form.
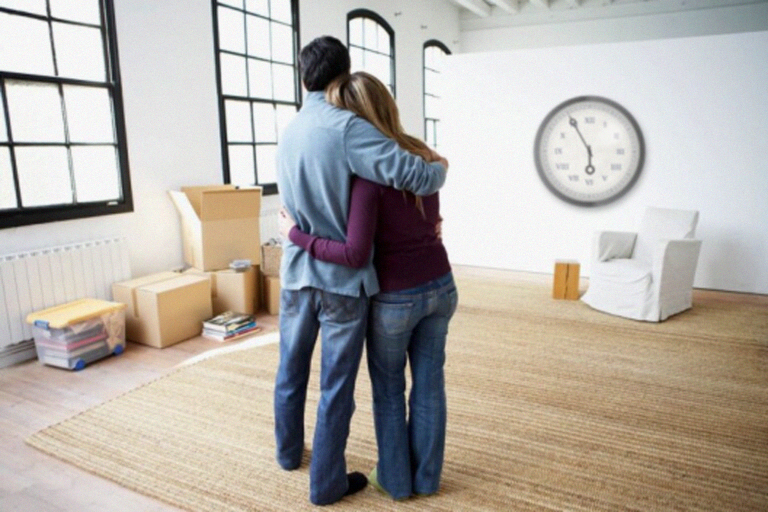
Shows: h=5 m=55
